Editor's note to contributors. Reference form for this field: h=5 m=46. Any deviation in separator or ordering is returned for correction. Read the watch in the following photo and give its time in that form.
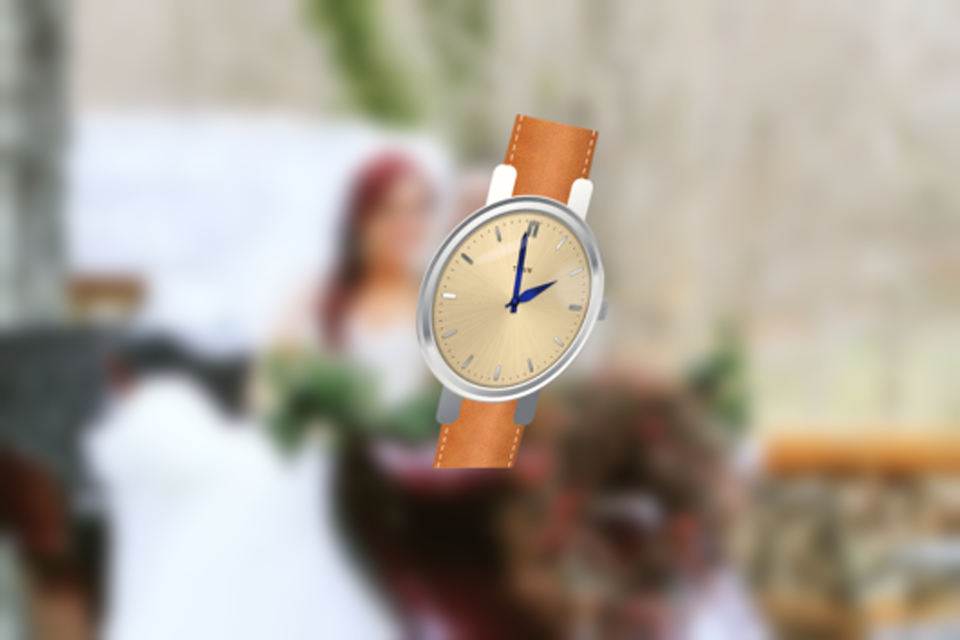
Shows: h=1 m=59
